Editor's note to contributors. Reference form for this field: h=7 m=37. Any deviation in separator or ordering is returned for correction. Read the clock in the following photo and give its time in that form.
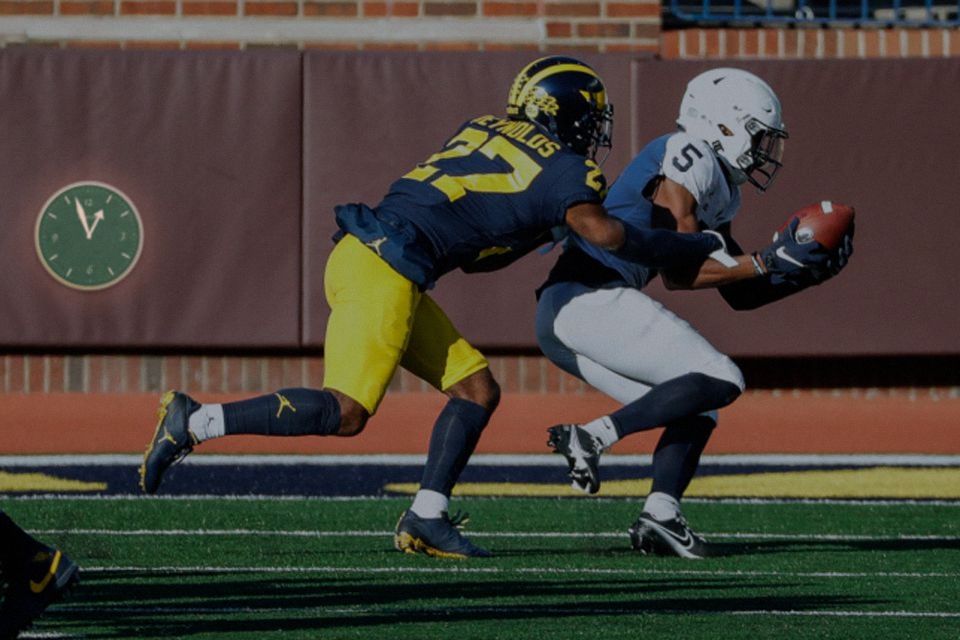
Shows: h=12 m=57
